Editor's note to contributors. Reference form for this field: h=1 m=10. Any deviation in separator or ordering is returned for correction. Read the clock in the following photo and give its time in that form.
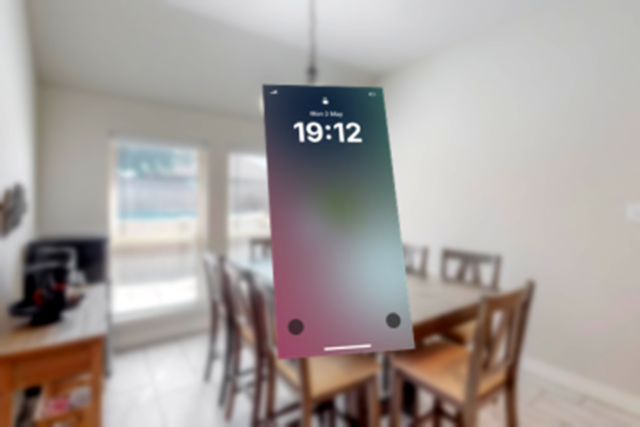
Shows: h=19 m=12
